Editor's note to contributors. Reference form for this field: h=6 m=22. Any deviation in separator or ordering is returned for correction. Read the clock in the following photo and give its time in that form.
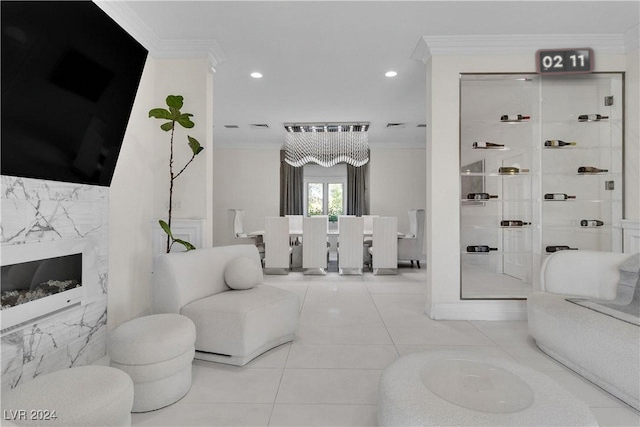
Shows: h=2 m=11
